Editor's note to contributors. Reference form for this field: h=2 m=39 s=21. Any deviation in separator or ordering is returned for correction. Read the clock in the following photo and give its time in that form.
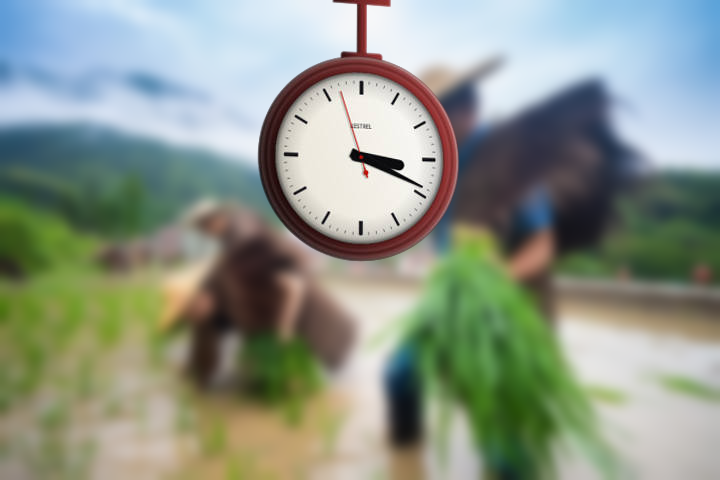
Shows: h=3 m=18 s=57
